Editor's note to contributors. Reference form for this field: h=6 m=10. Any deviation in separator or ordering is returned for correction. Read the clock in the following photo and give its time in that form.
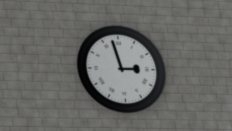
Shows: h=2 m=58
